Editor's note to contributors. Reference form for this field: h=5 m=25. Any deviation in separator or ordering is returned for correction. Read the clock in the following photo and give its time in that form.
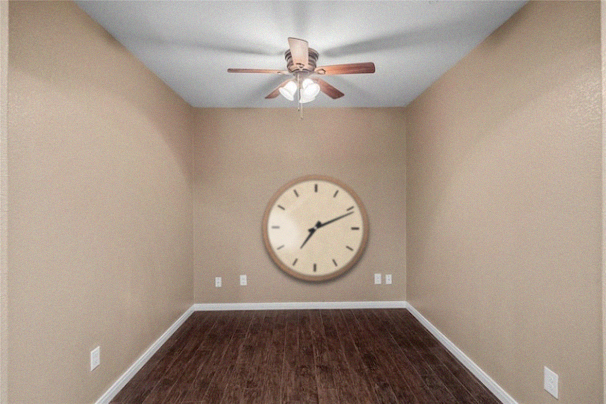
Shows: h=7 m=11
